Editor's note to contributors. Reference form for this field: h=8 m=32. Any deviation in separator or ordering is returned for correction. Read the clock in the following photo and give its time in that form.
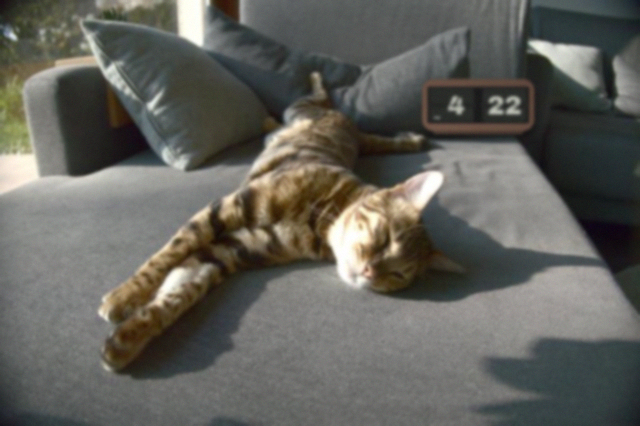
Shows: h=4 m=22
